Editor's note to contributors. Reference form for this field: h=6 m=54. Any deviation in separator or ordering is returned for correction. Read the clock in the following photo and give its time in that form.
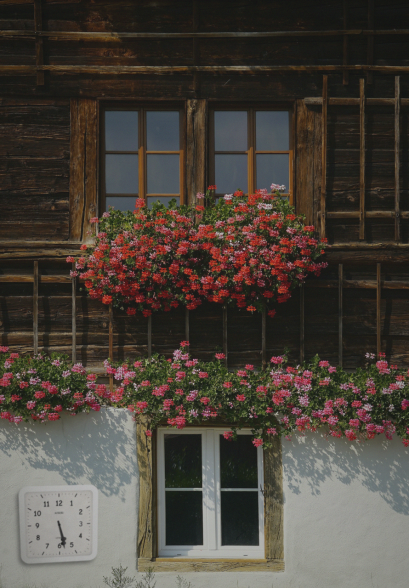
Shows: h=5 m=28
